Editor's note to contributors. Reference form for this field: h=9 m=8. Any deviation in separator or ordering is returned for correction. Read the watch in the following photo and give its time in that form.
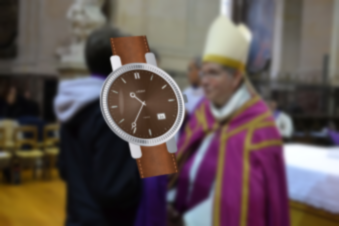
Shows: h=10 m=36
